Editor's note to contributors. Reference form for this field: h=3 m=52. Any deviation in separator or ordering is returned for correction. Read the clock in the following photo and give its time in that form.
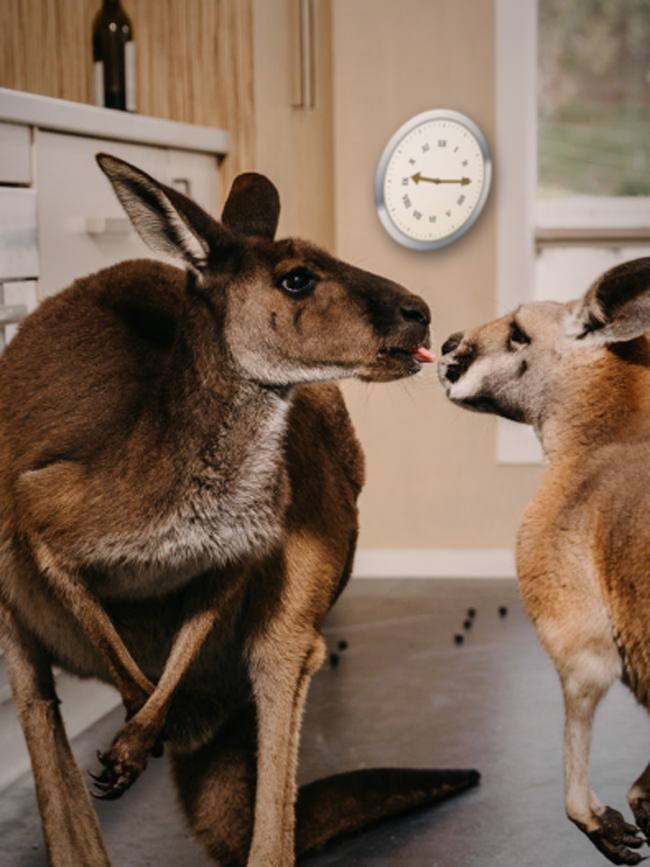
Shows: h=9 m=15
